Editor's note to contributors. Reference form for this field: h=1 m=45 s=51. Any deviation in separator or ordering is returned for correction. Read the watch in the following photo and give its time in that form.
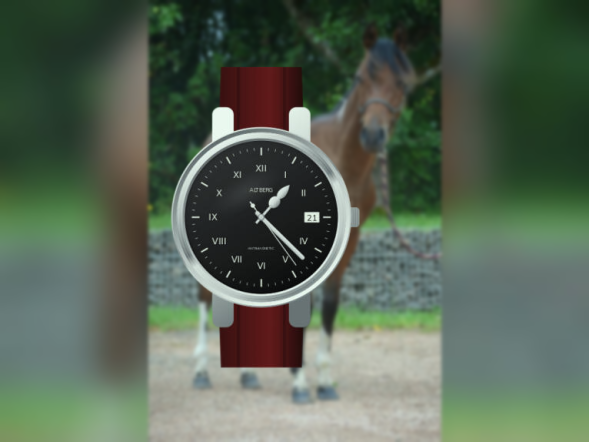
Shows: h=1 m=22 s=24
